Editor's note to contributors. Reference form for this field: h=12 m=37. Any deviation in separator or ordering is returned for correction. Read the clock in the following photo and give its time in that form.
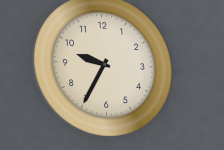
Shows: h=9 m=35
